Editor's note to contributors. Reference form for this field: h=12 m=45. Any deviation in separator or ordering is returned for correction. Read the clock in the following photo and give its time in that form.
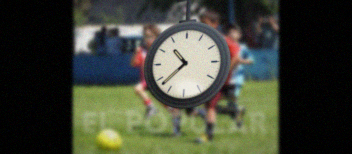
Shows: h=10 m=38
